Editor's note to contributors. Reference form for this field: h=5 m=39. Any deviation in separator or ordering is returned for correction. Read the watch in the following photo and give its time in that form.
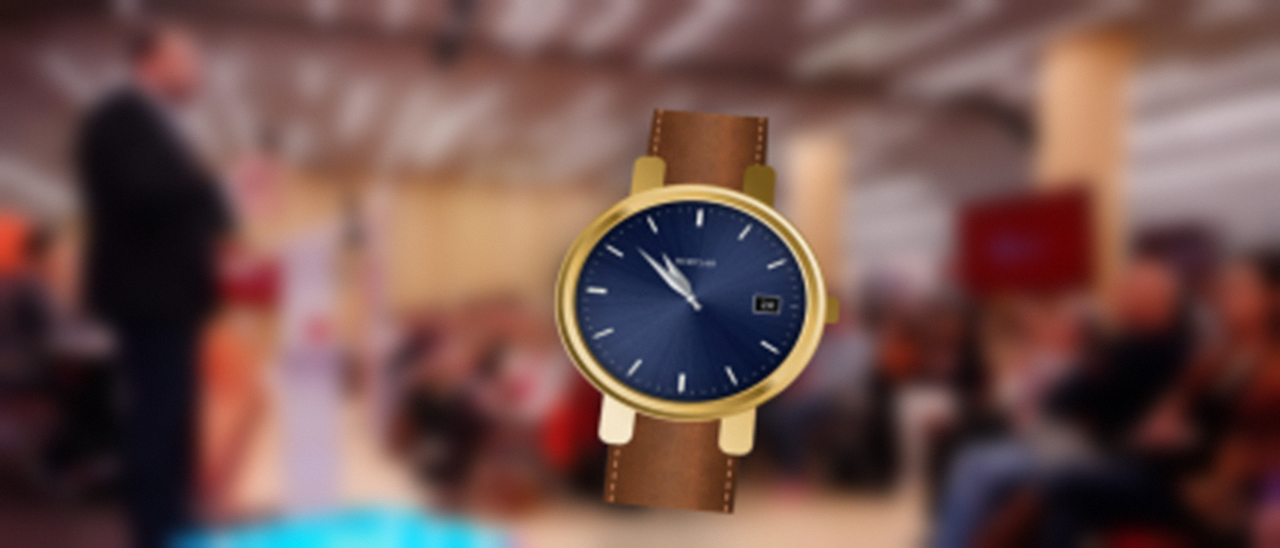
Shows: h=10 m=52
